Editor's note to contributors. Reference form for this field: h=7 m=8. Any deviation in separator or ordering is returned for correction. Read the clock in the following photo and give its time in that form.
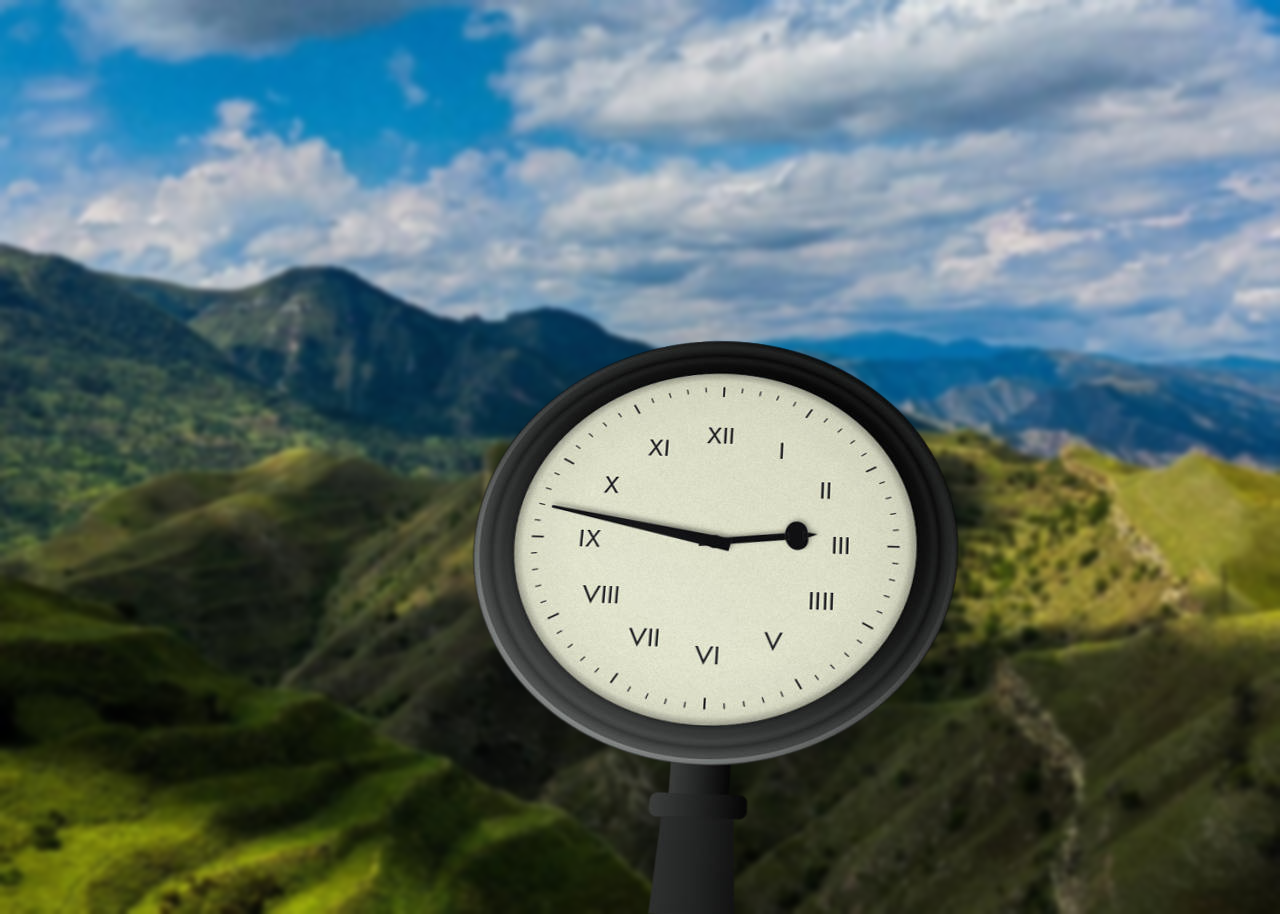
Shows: h=2 m=47
